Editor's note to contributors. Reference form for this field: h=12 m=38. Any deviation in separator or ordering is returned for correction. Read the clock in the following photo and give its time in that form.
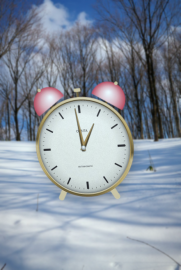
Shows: h=12 m=59
